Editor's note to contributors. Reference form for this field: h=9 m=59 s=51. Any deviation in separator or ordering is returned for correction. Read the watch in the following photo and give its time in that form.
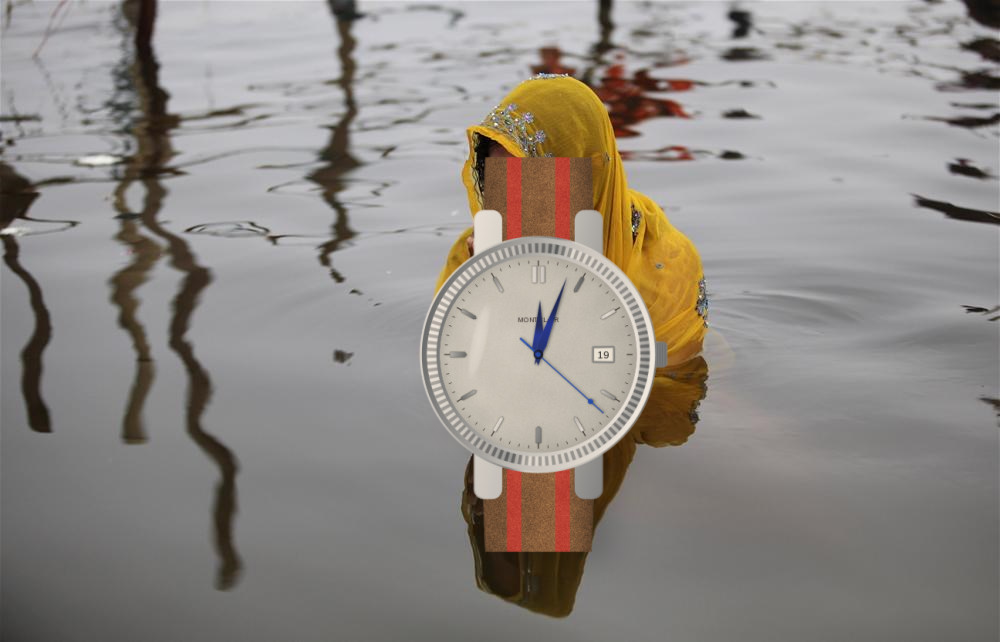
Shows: h=12 m=3 s=22
